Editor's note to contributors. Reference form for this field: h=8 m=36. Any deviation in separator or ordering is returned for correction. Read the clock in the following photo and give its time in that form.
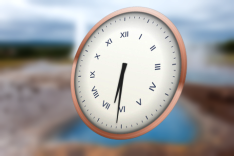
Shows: h=6 m=31
